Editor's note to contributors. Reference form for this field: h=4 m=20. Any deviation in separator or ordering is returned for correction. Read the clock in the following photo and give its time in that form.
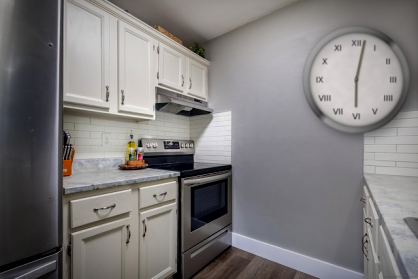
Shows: h=6 m=2
